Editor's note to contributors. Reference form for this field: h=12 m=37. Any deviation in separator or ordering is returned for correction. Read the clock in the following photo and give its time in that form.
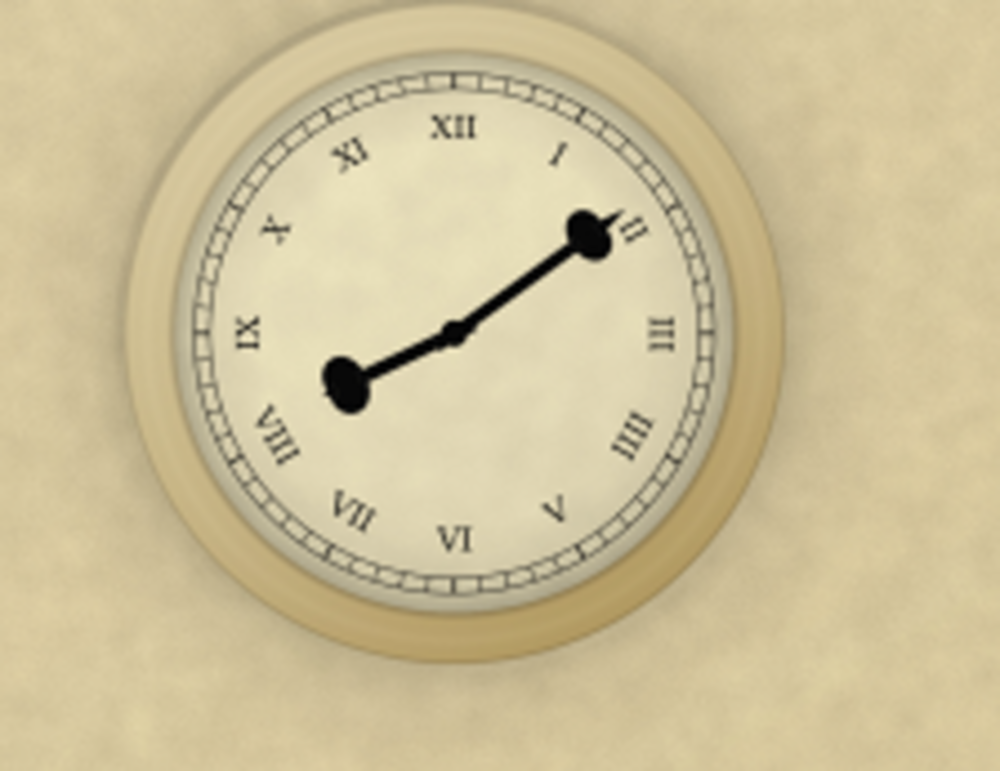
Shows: h=8 m=9
